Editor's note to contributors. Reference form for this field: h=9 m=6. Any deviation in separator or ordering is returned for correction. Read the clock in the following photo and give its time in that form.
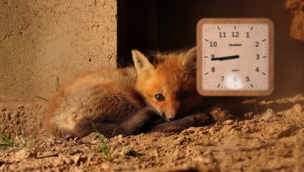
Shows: h=8 m=44
